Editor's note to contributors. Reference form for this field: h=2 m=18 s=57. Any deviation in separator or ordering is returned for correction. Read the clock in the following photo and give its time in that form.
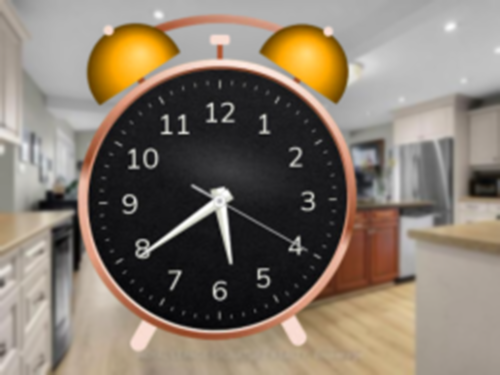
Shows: h=5 m=39 s=20
